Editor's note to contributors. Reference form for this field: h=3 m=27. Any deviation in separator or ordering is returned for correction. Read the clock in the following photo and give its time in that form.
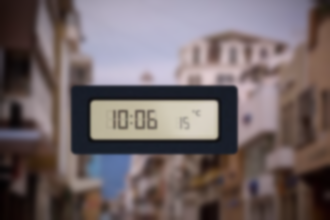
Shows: h=10 m=6
